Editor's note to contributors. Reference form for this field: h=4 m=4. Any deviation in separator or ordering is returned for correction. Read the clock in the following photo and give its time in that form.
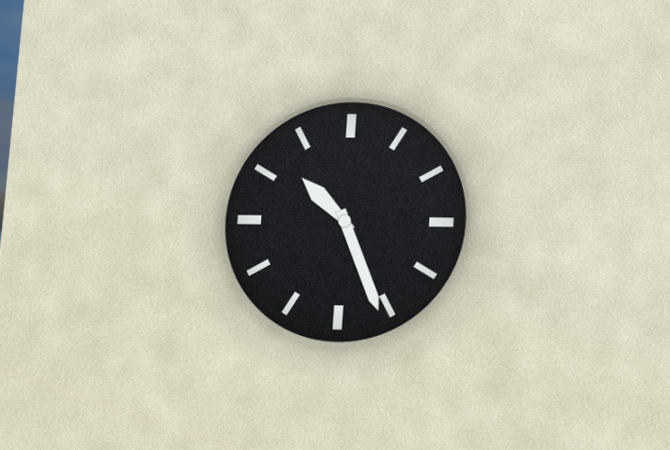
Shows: h=10 m=26
